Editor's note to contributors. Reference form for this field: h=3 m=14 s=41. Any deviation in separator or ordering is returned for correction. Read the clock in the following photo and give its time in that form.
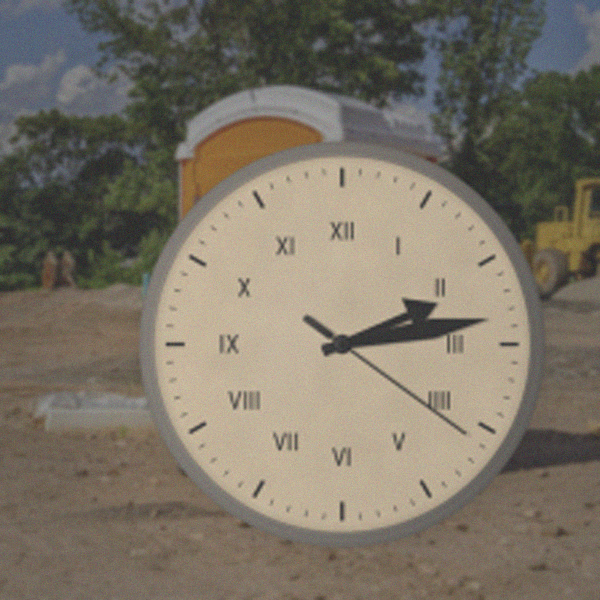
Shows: h=2 m=13 s=21
